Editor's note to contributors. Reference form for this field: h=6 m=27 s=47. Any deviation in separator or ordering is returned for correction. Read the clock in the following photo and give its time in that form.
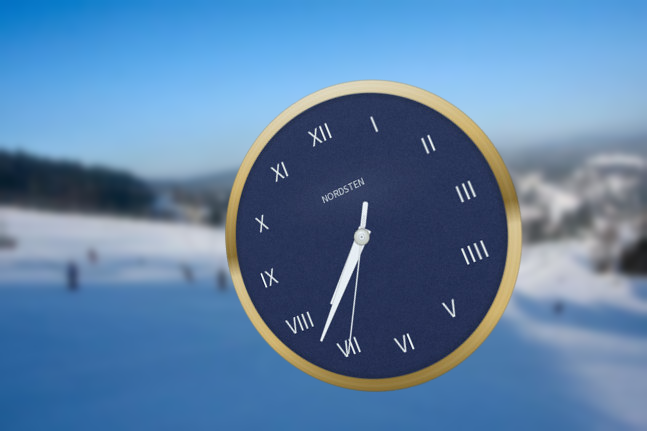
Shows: h=7 m=37 s=35
